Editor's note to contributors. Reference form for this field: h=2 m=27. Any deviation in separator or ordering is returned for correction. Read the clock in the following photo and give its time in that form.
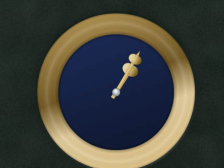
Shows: h=1 m=5
